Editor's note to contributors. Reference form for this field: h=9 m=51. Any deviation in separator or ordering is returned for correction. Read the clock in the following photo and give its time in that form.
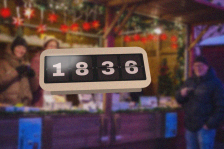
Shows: h=18 m=36
